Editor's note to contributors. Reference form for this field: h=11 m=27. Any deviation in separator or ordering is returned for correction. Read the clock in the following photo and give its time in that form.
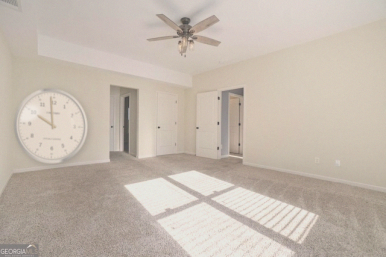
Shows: h=9 m=59
